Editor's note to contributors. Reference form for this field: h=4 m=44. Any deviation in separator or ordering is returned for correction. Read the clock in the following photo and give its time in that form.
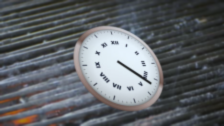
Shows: h=4 m=22
